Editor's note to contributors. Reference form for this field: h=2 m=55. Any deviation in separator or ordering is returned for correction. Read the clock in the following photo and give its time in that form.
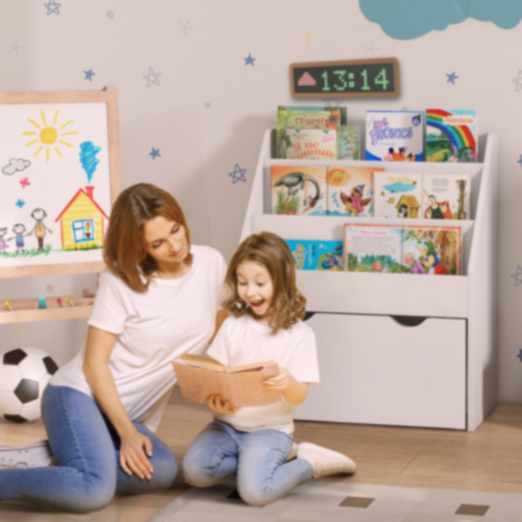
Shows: h=13 m=14
